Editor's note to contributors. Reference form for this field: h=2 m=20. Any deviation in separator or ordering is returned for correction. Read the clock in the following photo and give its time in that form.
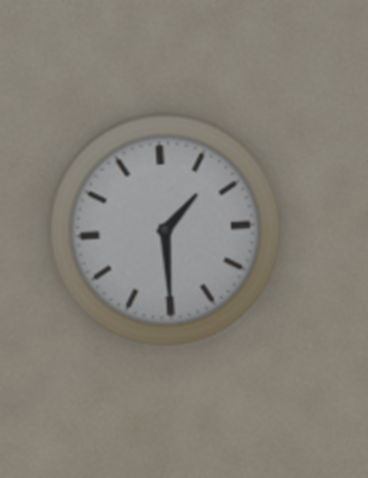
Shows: h=1 m=30
